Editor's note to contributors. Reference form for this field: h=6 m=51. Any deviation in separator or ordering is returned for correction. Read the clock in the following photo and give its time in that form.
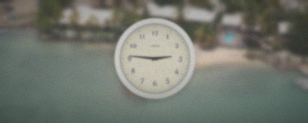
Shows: h=2 m=46
